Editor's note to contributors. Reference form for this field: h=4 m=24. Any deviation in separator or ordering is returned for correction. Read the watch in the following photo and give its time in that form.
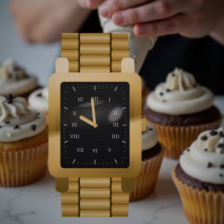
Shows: h=9 m=59
